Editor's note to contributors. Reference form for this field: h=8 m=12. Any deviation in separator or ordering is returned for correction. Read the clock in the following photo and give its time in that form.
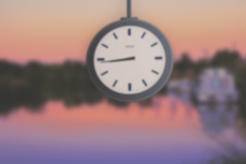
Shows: h=8 m=44
